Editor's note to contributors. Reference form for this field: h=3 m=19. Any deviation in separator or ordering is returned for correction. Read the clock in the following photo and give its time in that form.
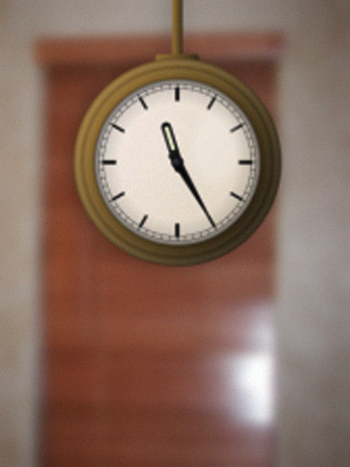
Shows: h=11 m=25
